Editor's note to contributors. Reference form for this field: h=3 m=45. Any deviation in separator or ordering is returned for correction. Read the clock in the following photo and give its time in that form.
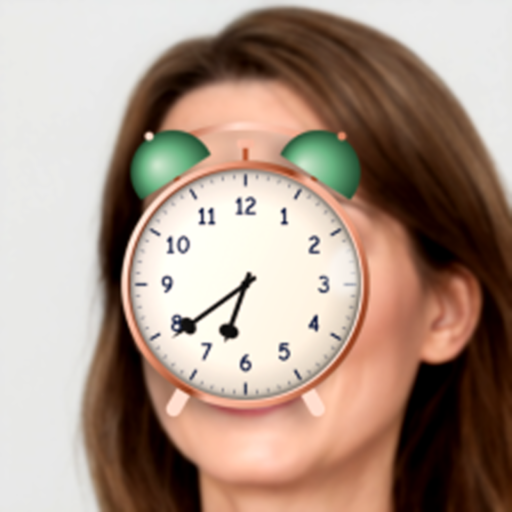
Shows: h=6 m=39
